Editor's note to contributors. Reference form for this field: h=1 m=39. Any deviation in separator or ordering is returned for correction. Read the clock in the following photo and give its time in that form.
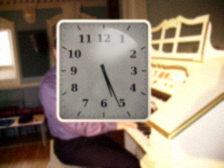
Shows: h=5 m=26
